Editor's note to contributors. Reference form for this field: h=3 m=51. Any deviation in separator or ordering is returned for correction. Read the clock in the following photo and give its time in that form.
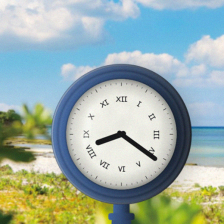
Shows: h=8 m=21
